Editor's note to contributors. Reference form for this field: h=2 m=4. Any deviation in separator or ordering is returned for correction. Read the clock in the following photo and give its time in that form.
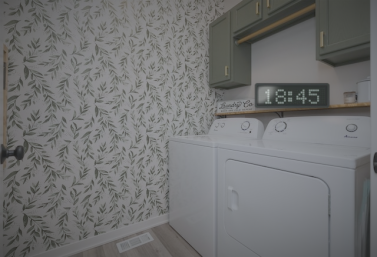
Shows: h=18 m=45
